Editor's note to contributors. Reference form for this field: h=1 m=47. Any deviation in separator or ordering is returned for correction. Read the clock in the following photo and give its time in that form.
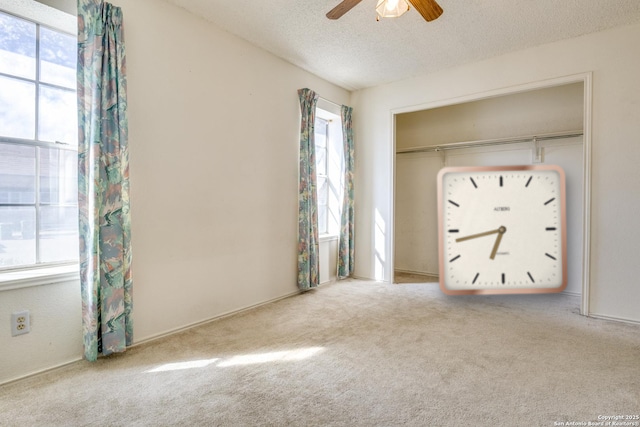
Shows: h=6 m=43
